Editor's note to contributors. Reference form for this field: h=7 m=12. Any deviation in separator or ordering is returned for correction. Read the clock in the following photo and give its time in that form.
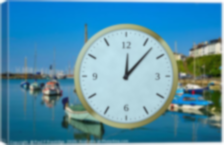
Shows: h=12 m=7
